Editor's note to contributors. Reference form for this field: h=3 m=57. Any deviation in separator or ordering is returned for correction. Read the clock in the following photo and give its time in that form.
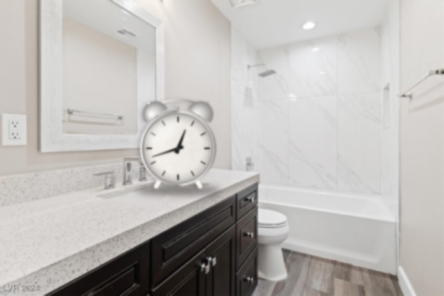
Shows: h=12 m=42
